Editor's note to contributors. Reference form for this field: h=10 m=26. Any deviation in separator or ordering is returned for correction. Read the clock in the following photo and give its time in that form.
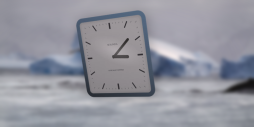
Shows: h=3 m=8
